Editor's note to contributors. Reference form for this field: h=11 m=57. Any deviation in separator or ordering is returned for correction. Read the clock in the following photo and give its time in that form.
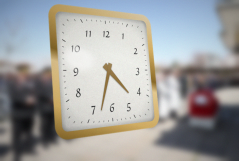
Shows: h=4 m=33
